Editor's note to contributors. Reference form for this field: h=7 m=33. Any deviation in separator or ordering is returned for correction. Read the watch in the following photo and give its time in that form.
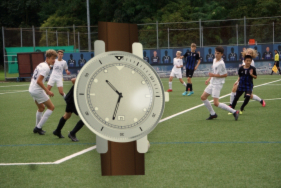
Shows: h=10 m=33
